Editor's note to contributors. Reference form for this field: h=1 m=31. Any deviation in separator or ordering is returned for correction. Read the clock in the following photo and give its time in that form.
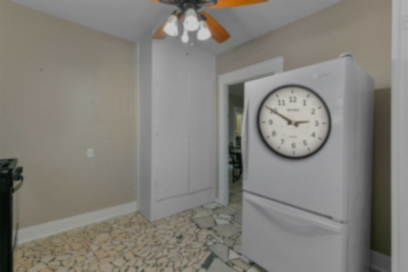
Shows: h=2 m=50
